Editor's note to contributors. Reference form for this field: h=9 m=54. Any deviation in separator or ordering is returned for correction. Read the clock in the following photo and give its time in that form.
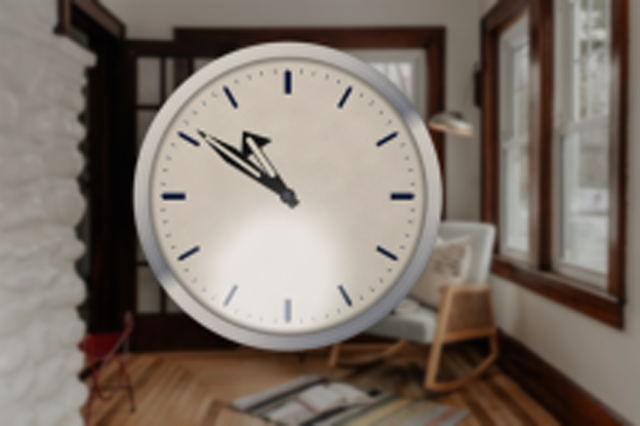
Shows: h=10 m=51
